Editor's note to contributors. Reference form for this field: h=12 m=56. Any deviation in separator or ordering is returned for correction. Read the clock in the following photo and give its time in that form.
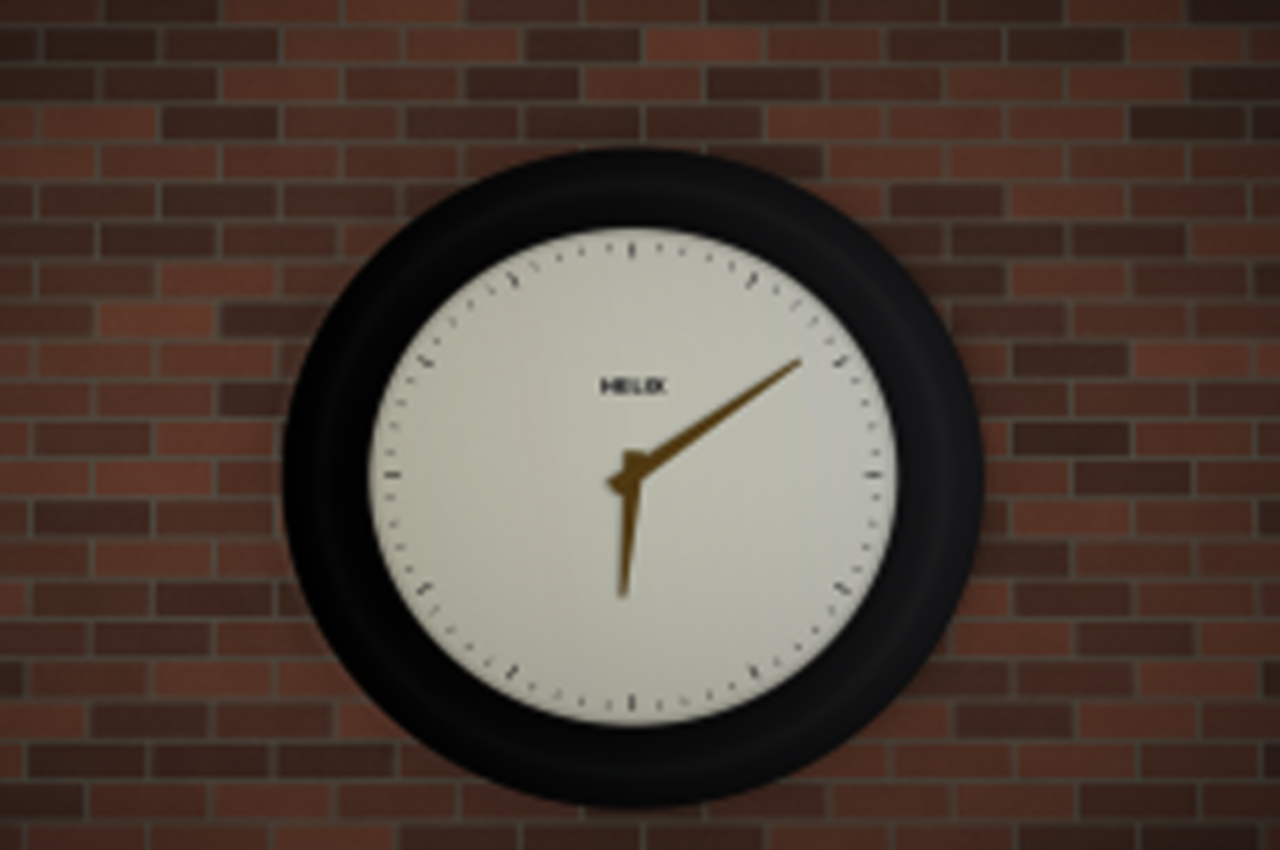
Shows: h=6 m=9
